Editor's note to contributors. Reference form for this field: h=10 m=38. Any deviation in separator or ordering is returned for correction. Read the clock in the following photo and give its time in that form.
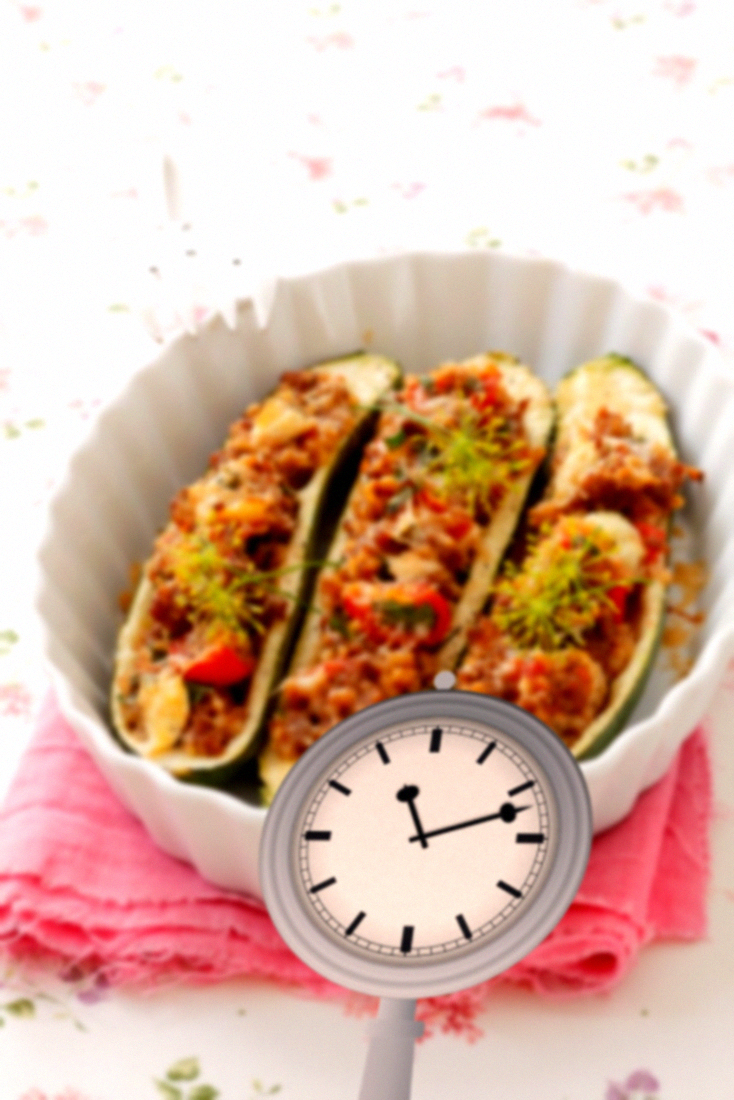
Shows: h=11 m=12
